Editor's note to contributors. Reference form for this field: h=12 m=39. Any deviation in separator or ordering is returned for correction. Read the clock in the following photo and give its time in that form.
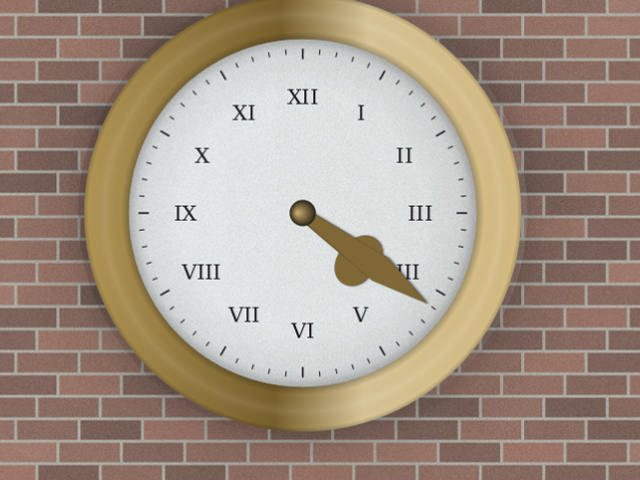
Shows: h=4 m=21
